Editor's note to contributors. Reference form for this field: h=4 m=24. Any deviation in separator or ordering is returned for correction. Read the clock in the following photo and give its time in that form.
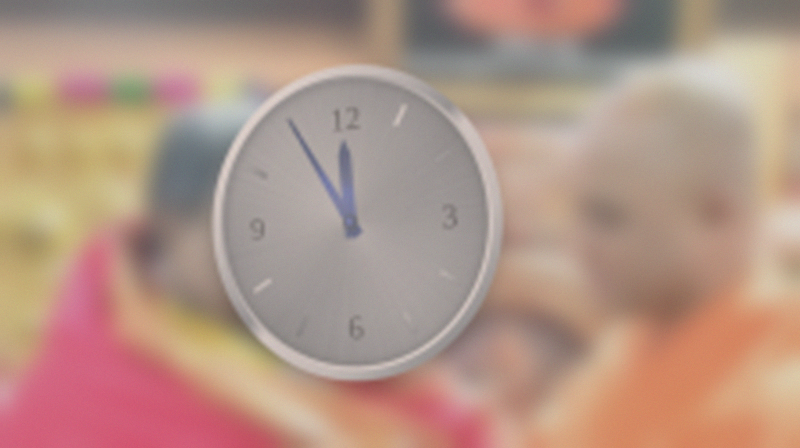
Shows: h=11 m=55
